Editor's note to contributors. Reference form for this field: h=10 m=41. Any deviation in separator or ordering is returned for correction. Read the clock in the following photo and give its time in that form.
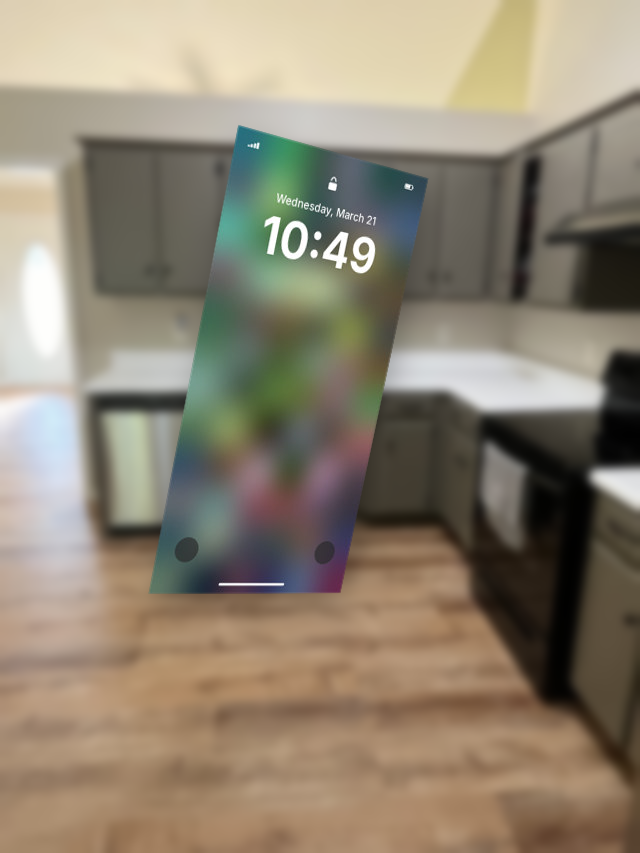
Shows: h=10 m=49
